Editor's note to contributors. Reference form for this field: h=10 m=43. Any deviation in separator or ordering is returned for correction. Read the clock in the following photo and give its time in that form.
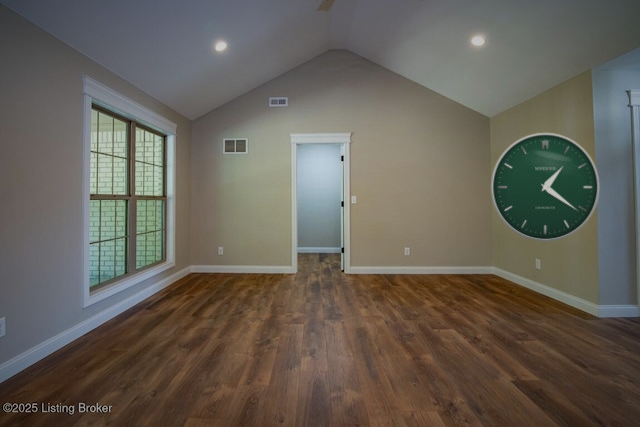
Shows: h=1 m=21
